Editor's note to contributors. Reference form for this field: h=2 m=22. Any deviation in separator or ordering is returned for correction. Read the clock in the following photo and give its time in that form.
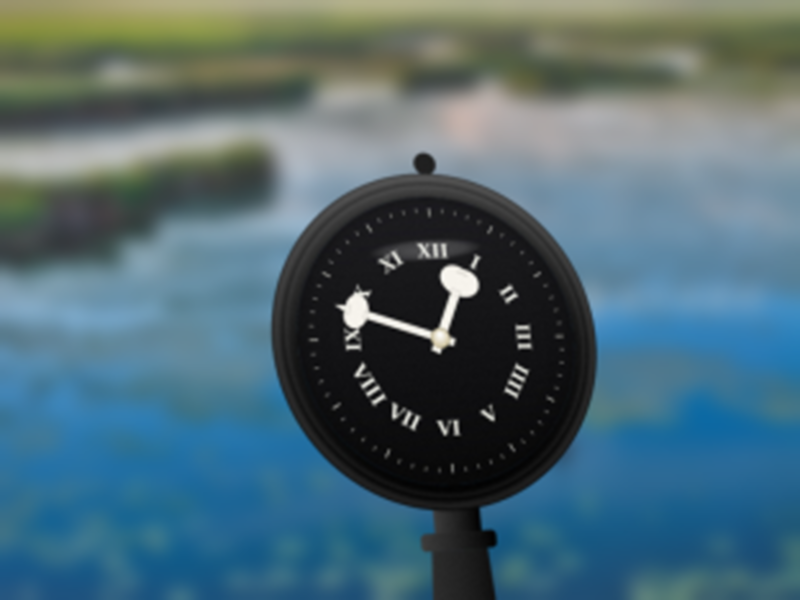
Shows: h=12 m=48
